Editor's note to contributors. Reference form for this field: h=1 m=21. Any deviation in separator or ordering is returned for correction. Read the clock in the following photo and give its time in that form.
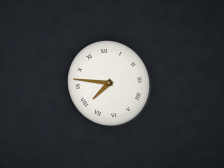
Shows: h=7 m=47
